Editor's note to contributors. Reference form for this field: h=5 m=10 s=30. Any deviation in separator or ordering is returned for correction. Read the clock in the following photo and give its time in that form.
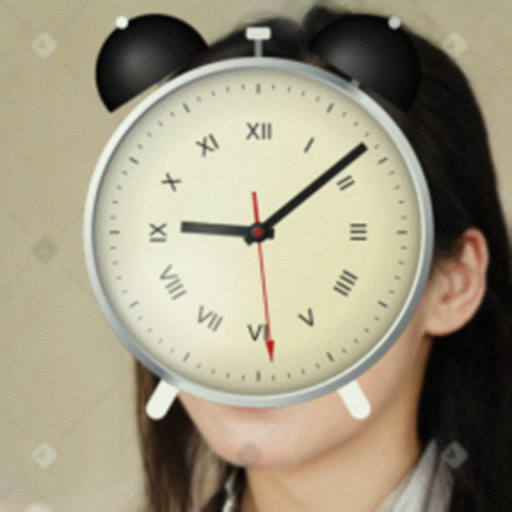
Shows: h=9 m=8 s=29
